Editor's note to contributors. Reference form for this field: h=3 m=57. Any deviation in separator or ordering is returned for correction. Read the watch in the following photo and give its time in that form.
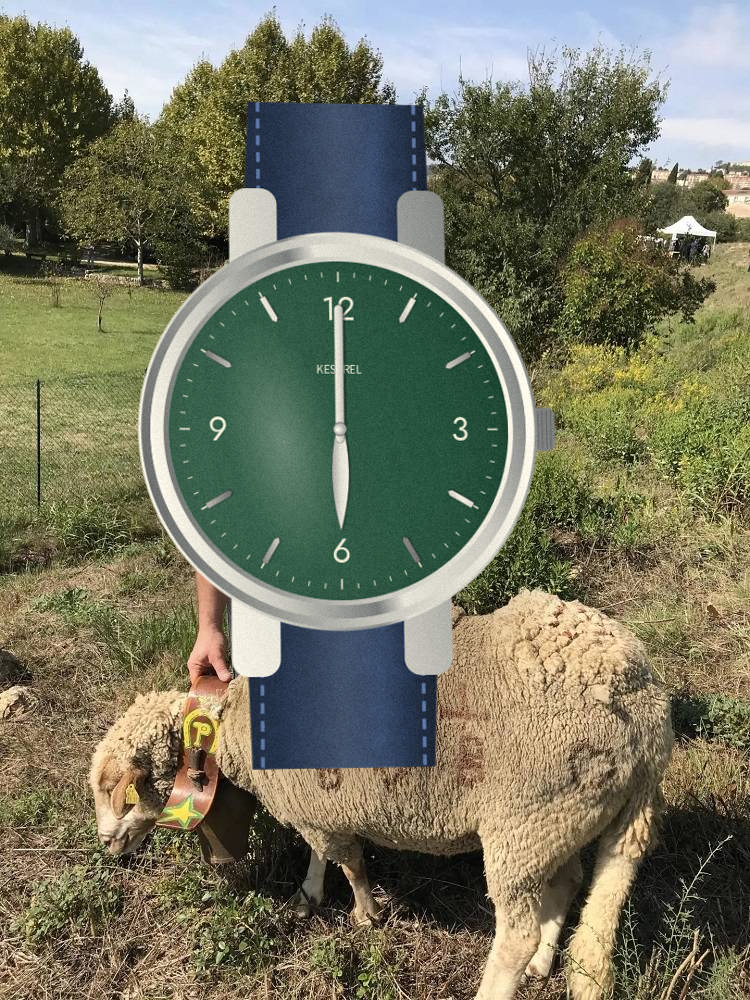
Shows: h=6 m=0
